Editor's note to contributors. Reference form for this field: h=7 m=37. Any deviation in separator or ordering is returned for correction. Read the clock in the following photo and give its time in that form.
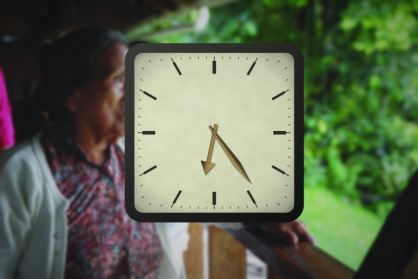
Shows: h=6 m=24
